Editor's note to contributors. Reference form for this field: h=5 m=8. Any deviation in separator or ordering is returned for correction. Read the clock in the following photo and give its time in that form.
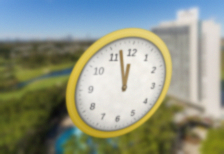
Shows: h=11 m=57
